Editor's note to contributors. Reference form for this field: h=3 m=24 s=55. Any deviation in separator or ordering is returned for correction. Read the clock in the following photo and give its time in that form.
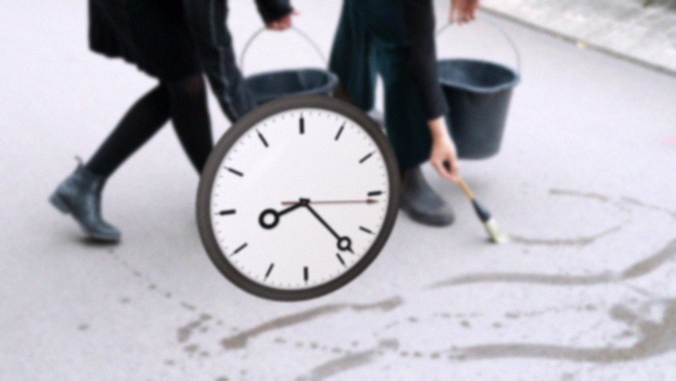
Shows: h=8 m=23 s=16
